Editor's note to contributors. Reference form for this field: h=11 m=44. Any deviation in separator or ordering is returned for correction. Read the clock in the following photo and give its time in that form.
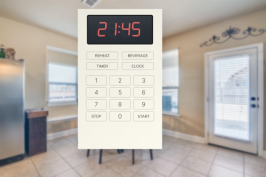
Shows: h=21 m=45
